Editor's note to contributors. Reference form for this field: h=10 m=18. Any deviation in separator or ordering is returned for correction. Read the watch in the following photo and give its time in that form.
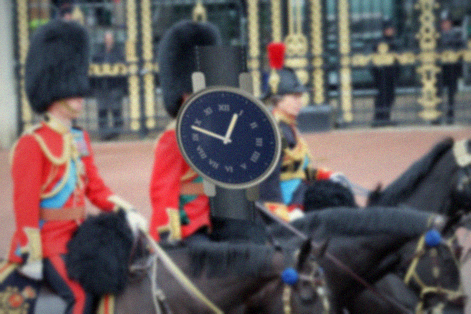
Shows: h=12 m=48
